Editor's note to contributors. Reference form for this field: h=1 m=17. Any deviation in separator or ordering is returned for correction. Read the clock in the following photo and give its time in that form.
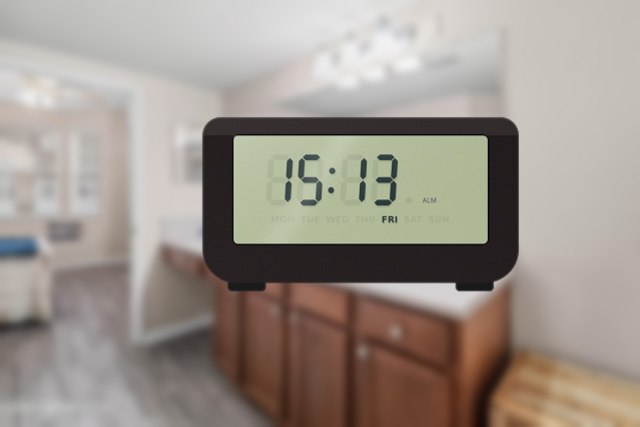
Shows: h=15 m=13
